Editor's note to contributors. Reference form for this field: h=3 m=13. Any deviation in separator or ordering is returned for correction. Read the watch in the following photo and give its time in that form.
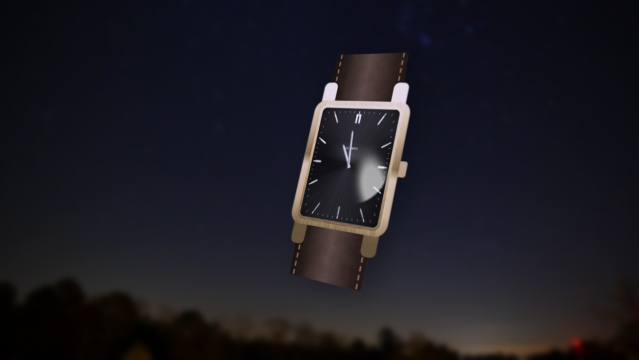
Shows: h=10 m=59
